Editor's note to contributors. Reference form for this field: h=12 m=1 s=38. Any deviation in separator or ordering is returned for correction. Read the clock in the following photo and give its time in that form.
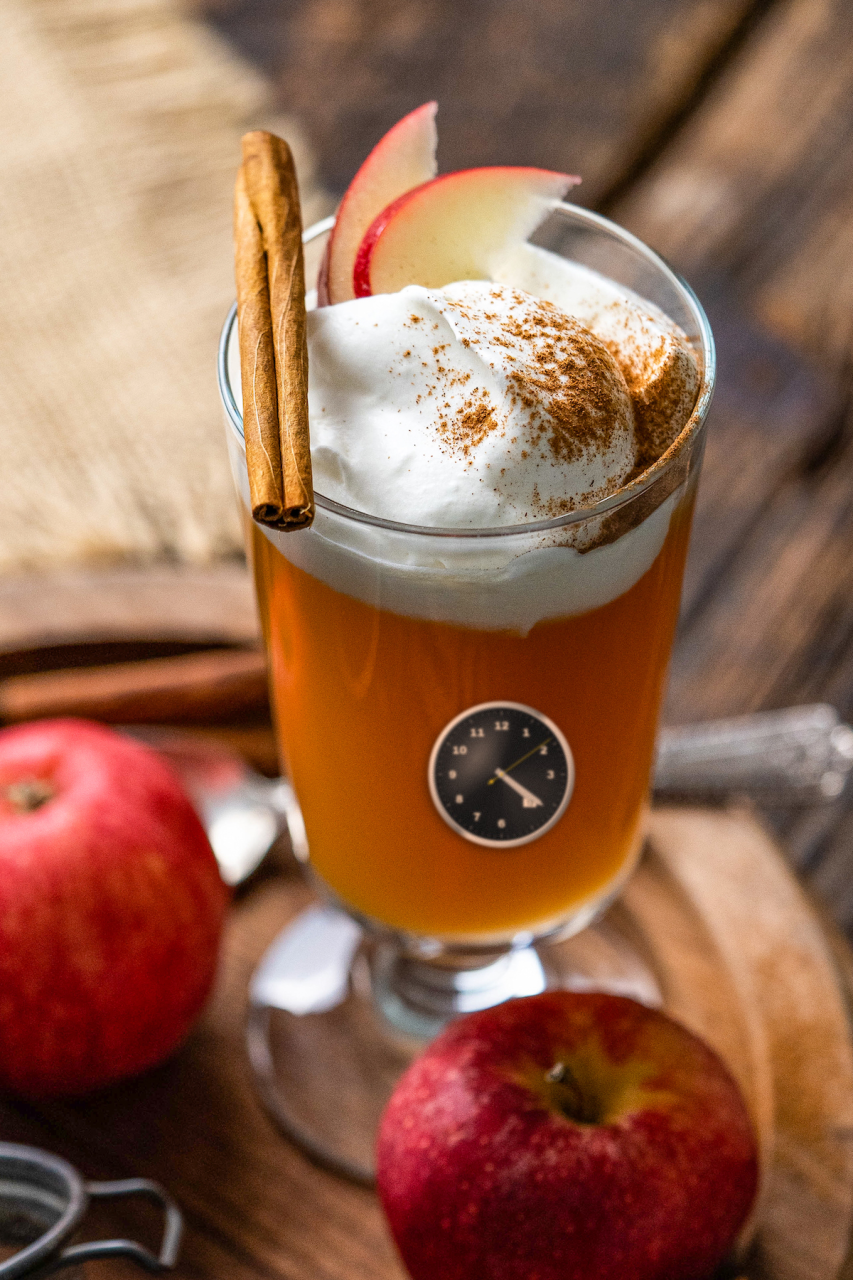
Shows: h=4 m=21 s=9
